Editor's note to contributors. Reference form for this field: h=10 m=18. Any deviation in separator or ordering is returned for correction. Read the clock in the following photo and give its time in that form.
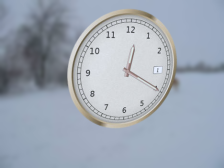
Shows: h=12 m=20
